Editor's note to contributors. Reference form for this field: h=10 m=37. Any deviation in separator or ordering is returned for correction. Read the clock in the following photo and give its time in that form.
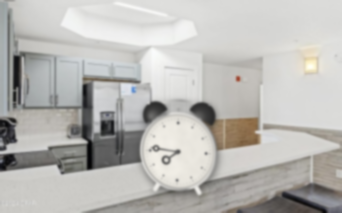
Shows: h=7 m=46
